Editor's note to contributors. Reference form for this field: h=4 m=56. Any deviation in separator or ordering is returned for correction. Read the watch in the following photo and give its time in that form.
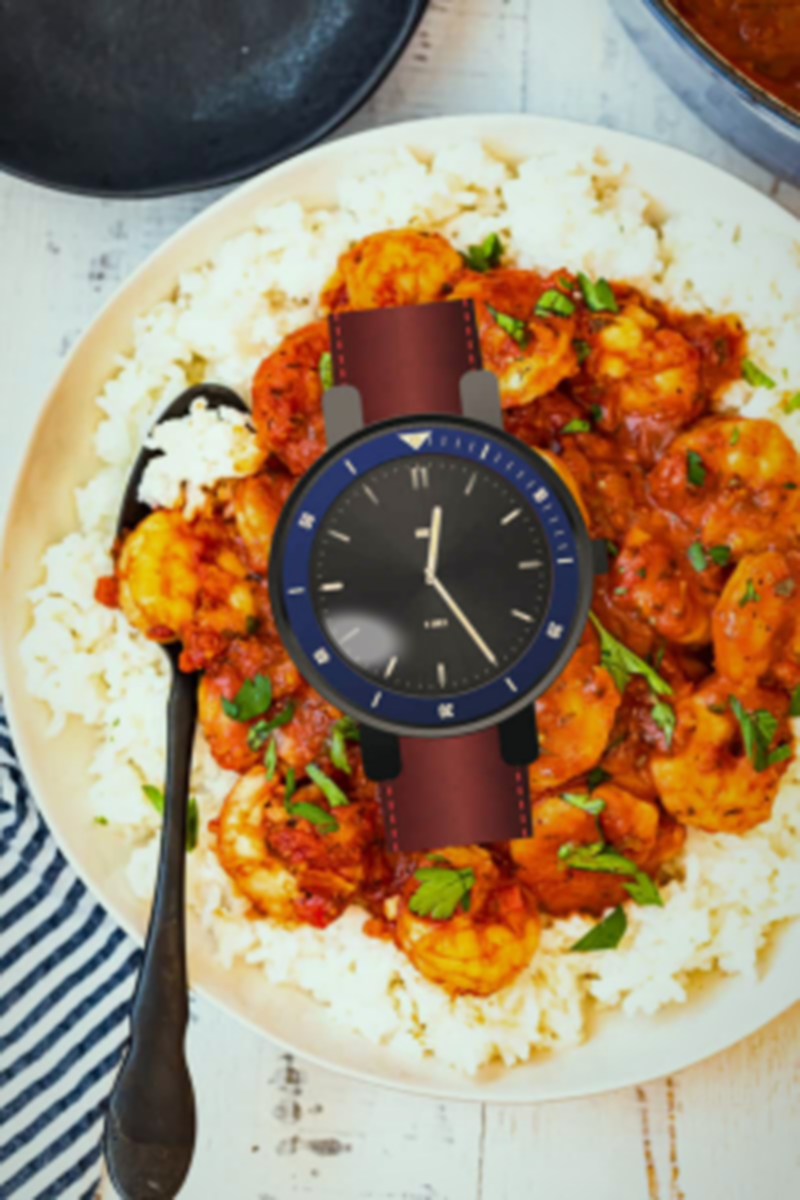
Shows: h=12 m=25
